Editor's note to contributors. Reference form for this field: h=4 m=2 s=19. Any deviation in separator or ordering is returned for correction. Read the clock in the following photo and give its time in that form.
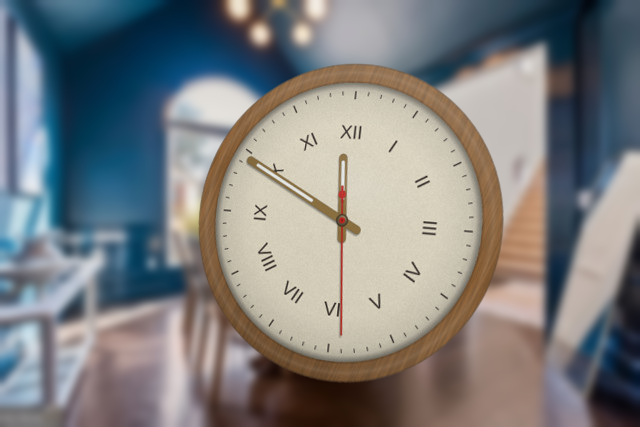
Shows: h=11 m=49 s=29
